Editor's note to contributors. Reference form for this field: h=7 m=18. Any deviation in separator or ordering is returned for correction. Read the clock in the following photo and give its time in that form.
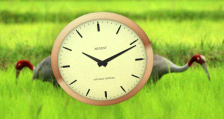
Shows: h=10 m=11
